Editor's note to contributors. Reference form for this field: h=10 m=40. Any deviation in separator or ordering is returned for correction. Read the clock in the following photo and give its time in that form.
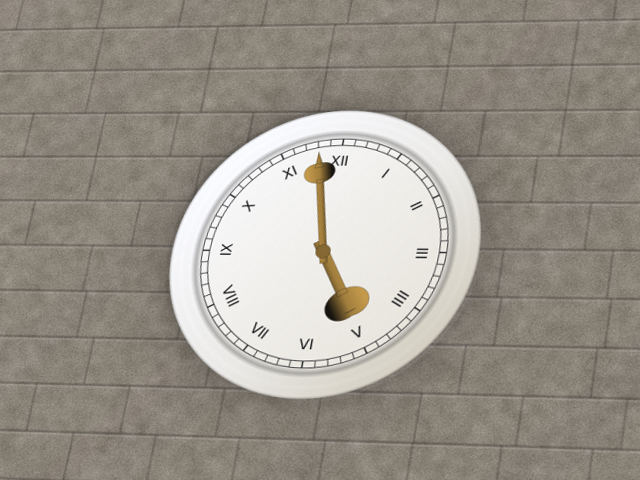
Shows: h=4 m=58
